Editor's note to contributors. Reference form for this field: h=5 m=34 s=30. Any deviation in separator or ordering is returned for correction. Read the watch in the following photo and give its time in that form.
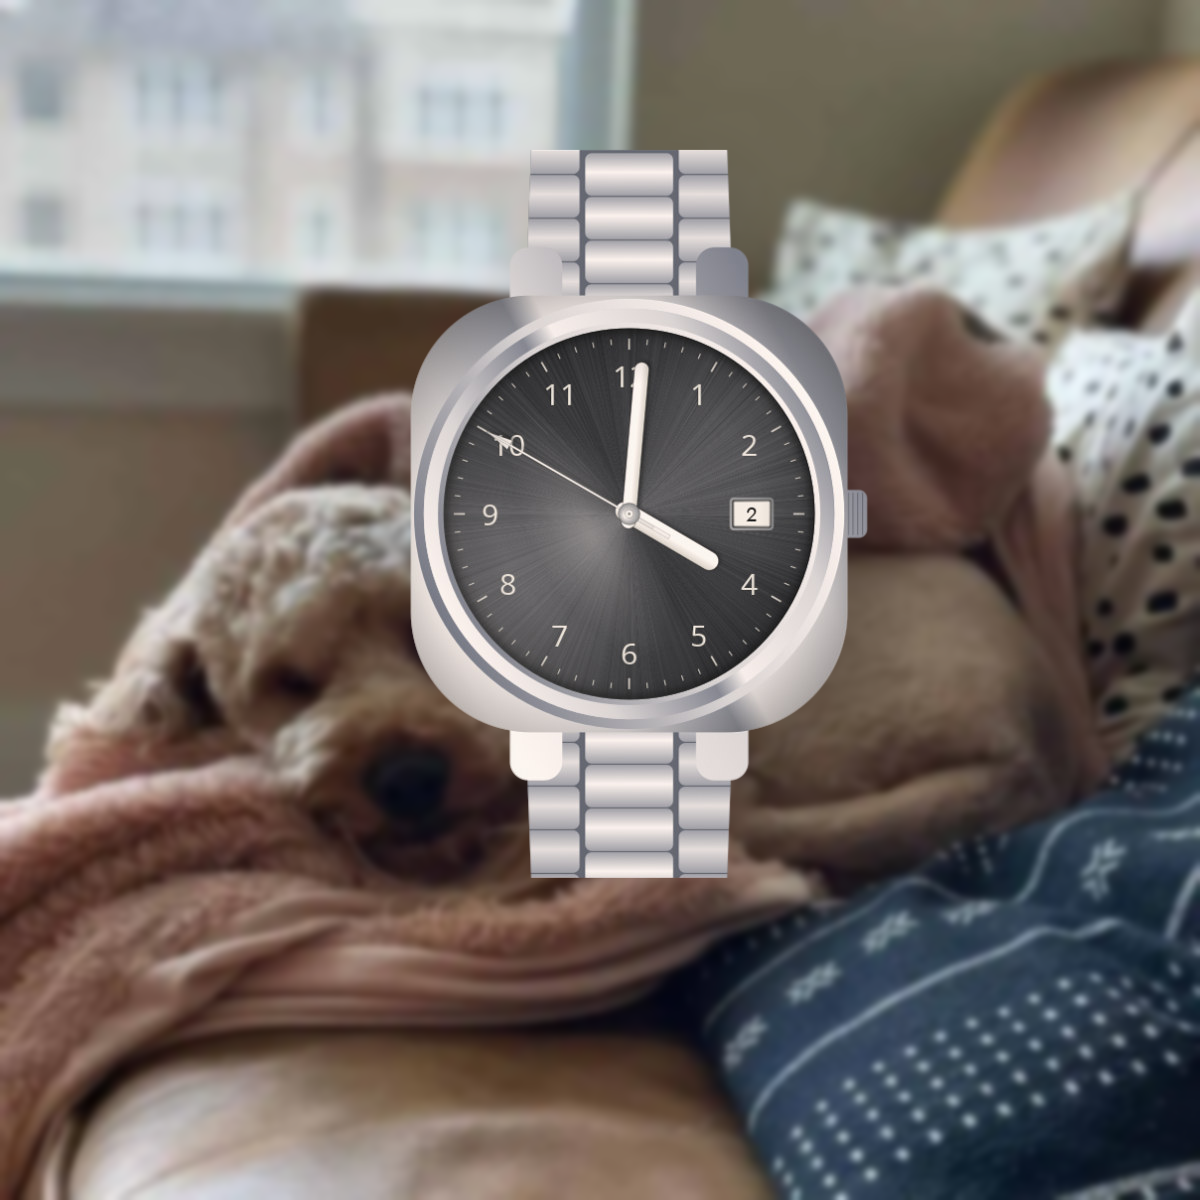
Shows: h=4 m=0 s=50
